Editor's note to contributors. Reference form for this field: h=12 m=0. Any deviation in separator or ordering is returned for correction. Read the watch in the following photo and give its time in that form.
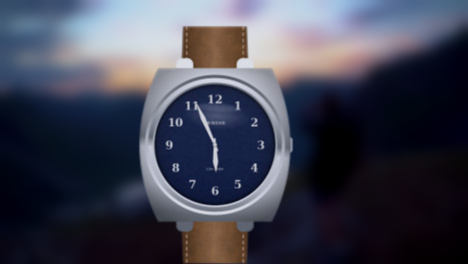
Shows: h=5 m=56
